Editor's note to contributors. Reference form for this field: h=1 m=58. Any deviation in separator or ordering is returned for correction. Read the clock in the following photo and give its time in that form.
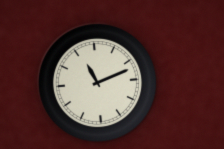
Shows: h=11 m=12
